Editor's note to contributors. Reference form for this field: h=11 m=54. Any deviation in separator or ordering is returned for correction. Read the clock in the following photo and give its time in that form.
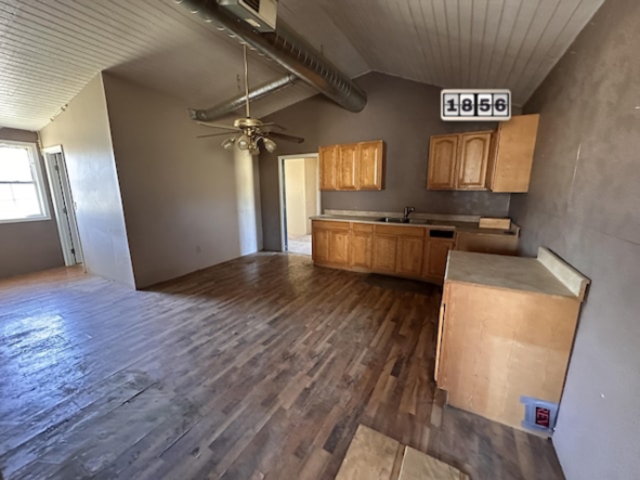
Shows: h=18 m=56
